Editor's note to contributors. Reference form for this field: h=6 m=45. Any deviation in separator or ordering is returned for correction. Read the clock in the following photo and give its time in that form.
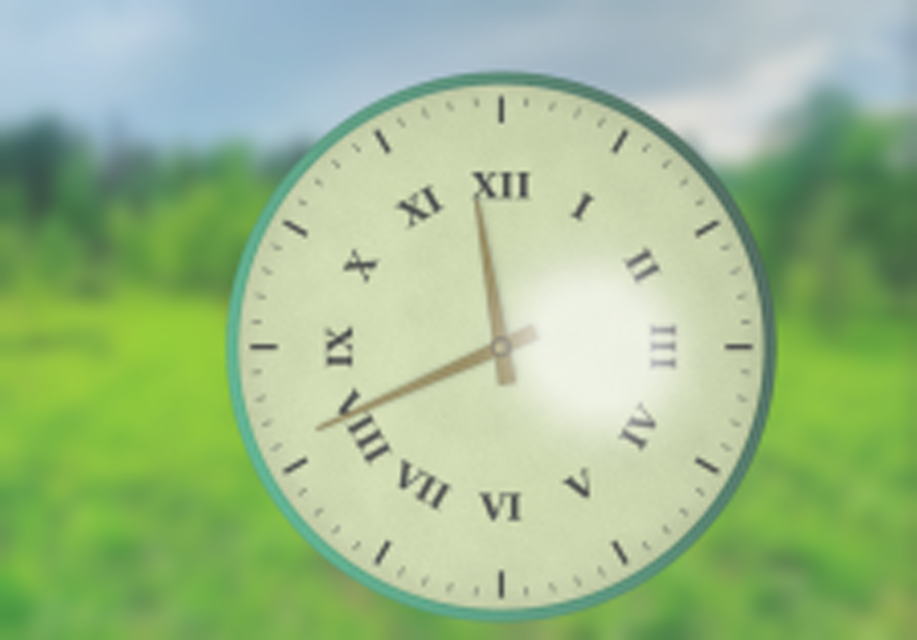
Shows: h=11 m=41
